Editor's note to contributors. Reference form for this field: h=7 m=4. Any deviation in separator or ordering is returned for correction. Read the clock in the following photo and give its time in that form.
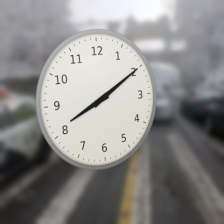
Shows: h=8 m=10
